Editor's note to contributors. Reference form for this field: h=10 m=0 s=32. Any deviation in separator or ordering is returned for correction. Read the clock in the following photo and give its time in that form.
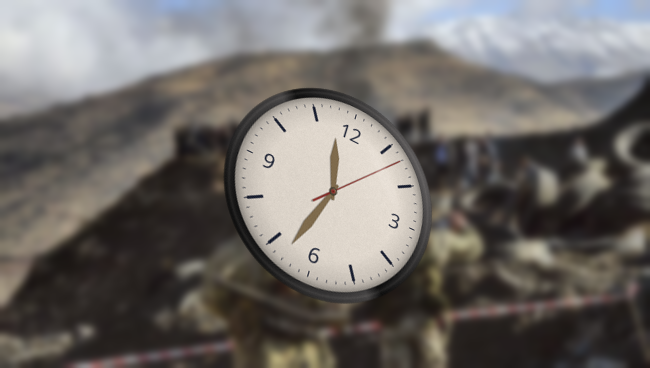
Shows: h=11 m=33 s=7
